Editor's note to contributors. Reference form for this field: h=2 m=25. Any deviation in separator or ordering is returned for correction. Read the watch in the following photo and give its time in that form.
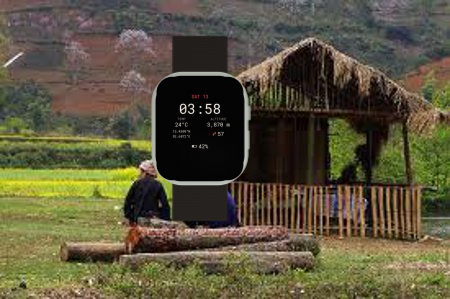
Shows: h=3 m=58
